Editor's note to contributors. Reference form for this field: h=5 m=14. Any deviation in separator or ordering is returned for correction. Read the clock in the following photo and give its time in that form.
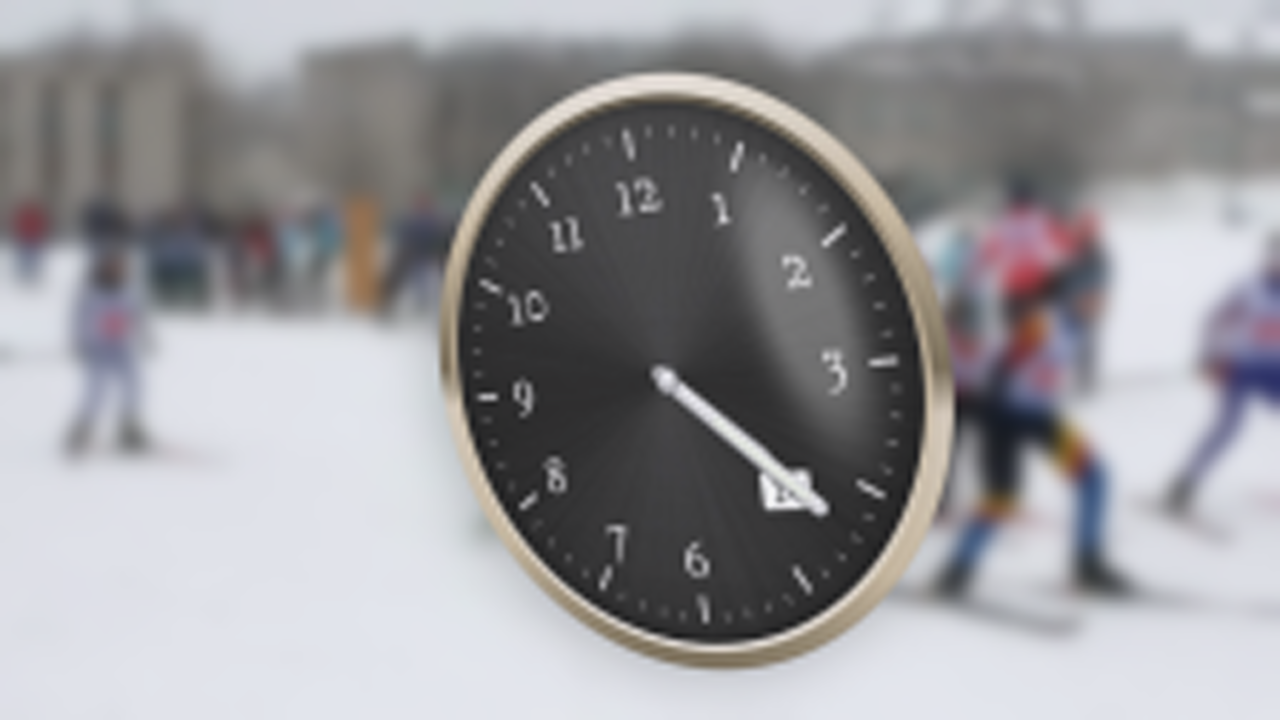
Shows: h=4 m=22
